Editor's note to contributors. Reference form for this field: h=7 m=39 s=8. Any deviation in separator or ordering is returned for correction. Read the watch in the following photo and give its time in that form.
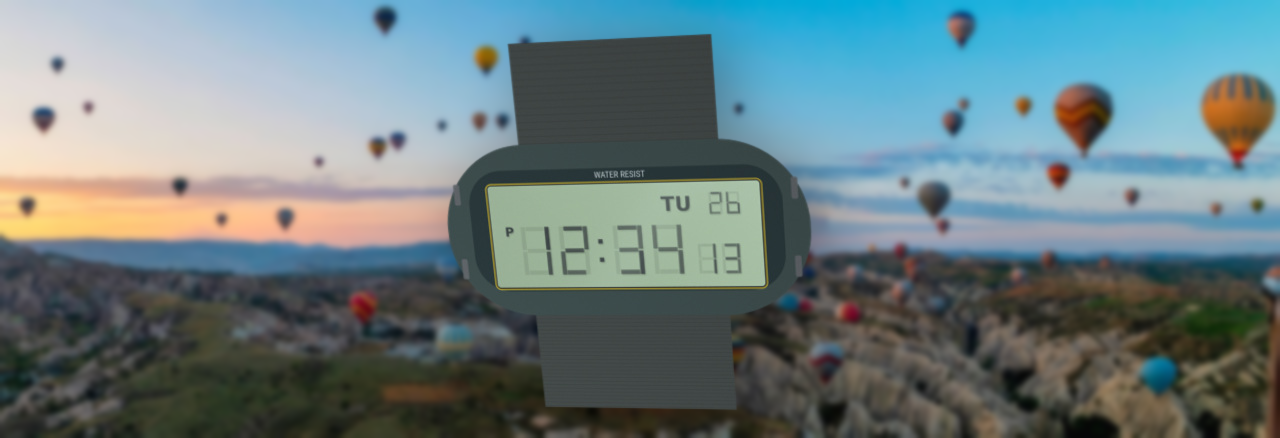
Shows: h=12 m=34 s=13
